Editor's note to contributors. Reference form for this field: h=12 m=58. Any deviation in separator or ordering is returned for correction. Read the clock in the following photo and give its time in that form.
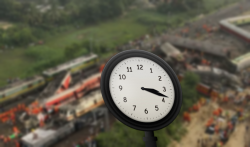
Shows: h=3 m=18
